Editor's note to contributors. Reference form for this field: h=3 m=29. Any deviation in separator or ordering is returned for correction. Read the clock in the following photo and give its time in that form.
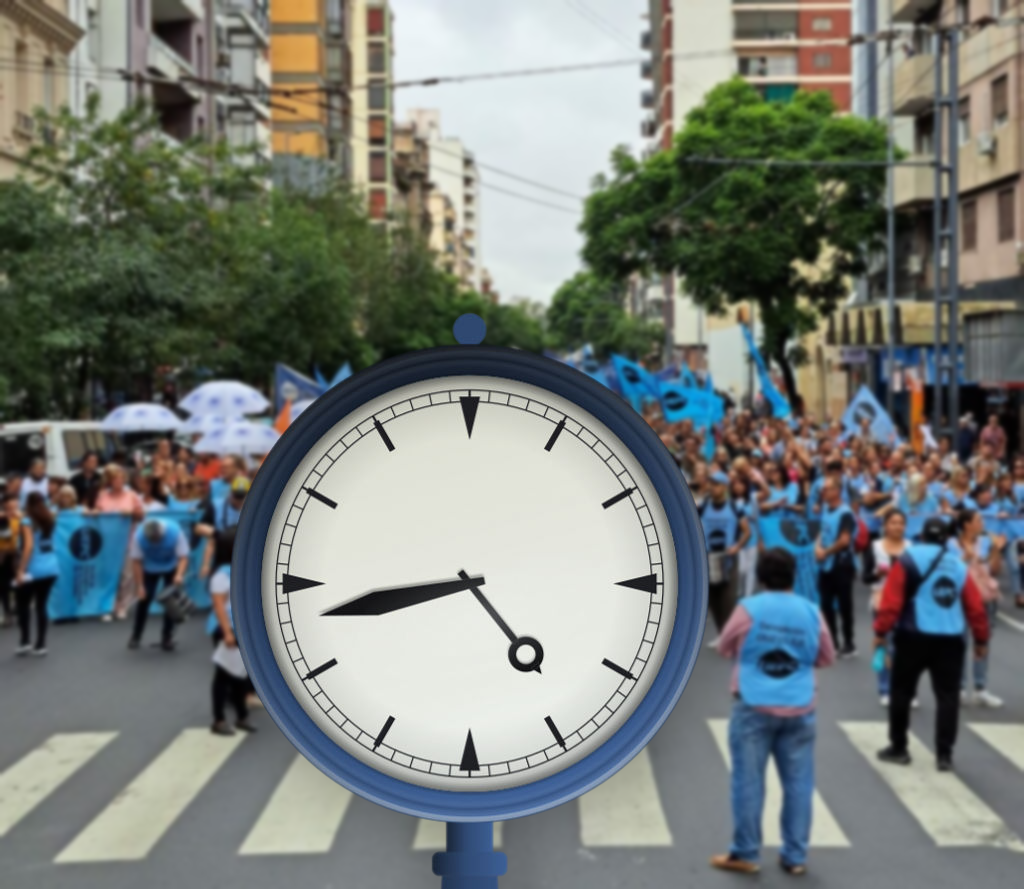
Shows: h=4 m=43
